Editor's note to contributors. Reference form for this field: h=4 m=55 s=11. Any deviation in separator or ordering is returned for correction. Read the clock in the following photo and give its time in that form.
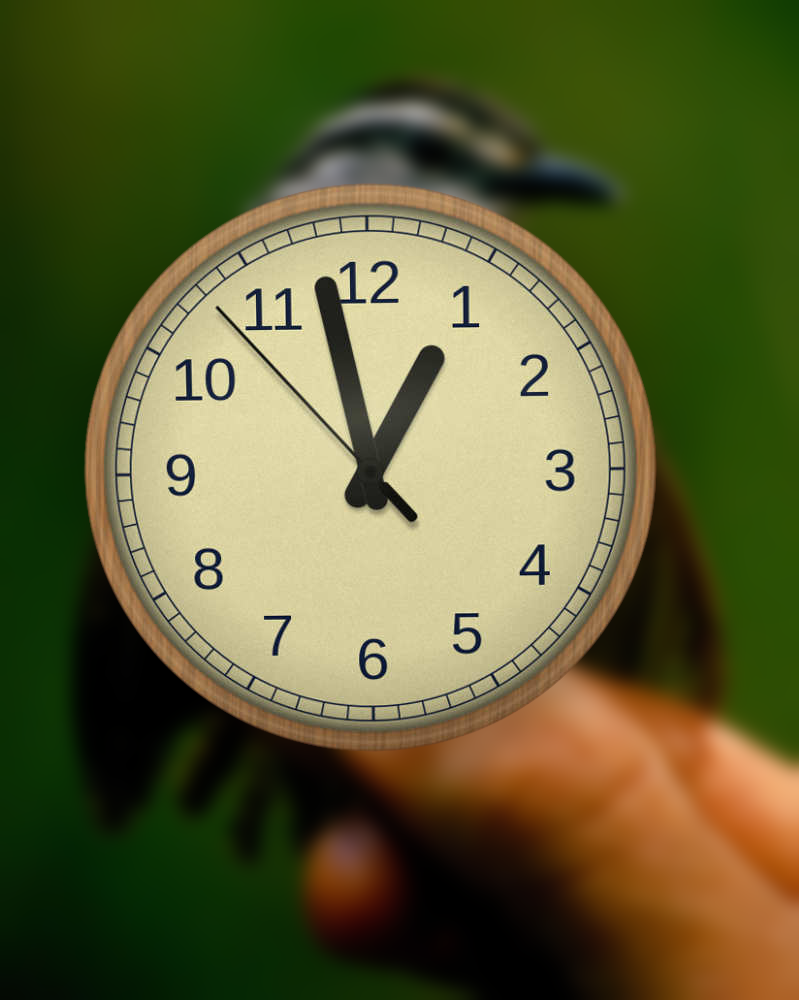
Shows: h=12 m=57 s=53
